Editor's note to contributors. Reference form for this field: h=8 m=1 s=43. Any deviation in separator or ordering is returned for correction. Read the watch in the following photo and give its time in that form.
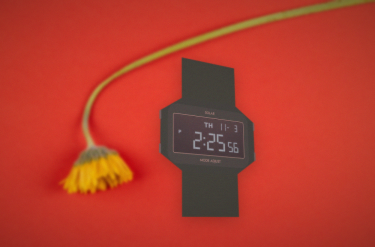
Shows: h=2 m=25 s=56
